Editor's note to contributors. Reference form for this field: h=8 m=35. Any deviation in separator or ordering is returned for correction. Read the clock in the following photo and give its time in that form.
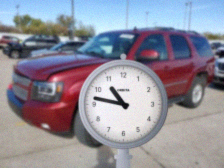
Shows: h=10 m=47
